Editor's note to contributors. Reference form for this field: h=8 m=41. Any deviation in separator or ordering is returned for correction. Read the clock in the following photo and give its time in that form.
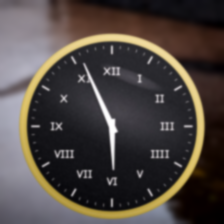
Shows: h=5 m=56
